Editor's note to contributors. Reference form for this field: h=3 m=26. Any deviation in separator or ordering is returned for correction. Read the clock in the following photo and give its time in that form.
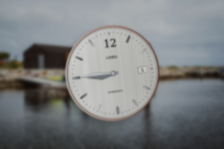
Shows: h=8 m=45
